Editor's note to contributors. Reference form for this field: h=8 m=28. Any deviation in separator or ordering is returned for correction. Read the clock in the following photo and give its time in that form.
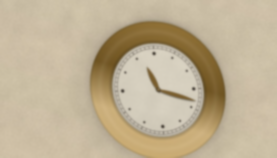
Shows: h=11 m=18
